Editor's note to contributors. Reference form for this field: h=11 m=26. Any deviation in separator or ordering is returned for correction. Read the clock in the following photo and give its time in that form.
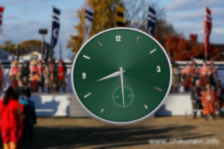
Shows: h=8 m=30
